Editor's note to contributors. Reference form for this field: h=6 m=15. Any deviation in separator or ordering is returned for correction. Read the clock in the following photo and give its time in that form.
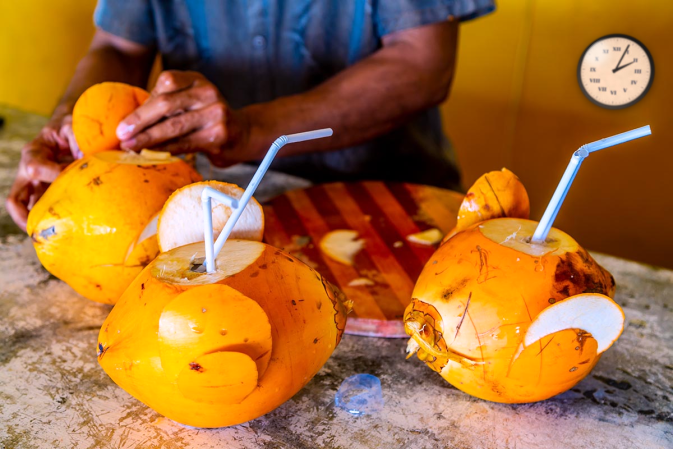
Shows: h=2 m=4
